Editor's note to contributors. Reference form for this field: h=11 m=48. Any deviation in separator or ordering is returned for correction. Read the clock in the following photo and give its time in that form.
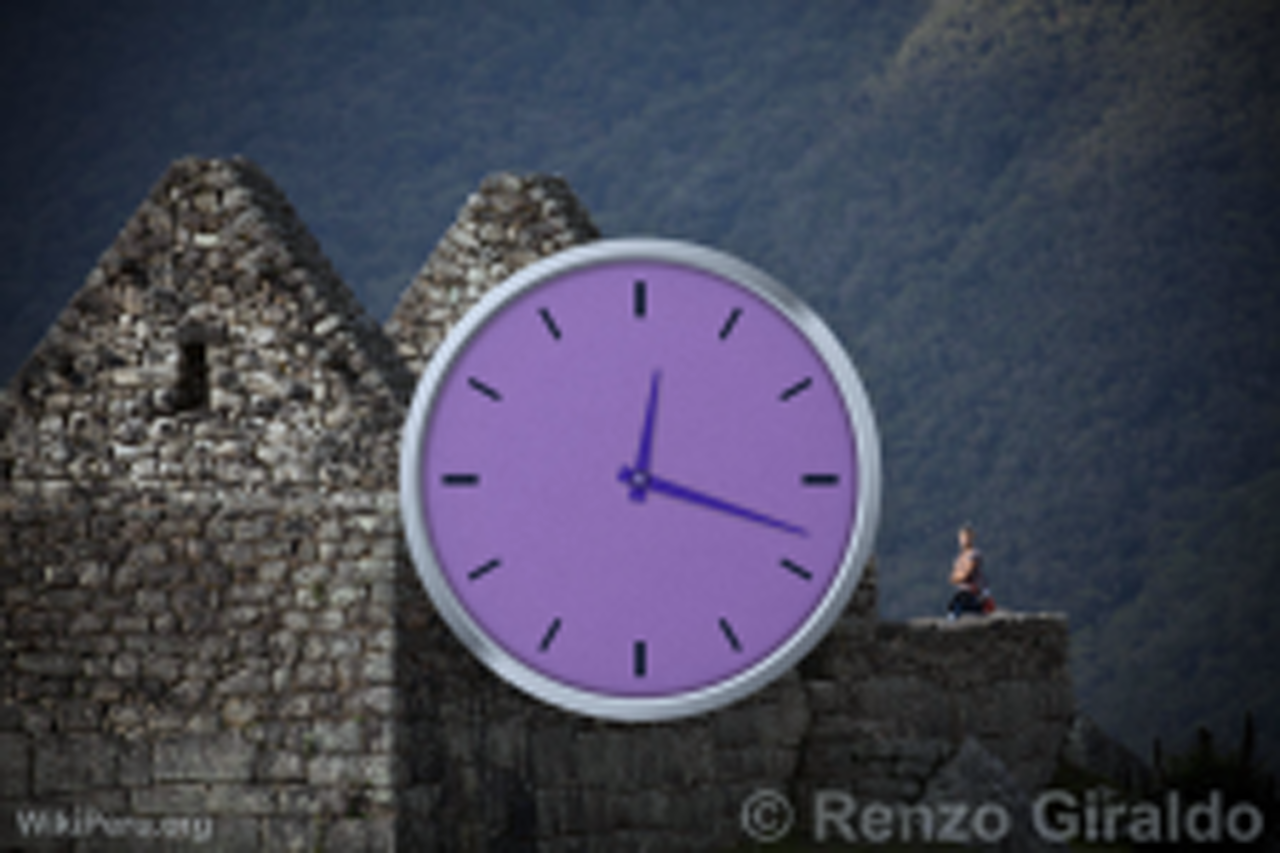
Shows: h=12 m=18
